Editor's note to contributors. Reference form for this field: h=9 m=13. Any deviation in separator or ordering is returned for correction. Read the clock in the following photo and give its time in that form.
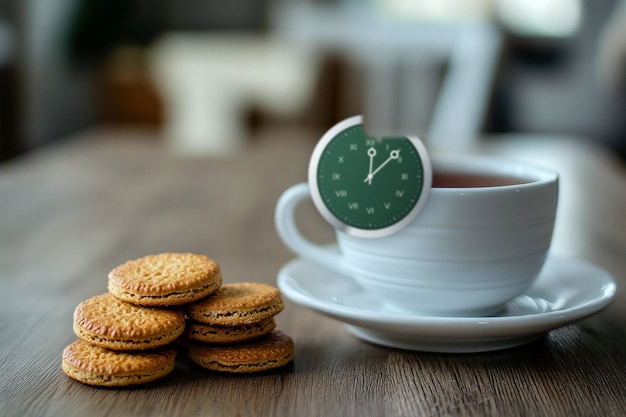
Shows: h=12 m=8
